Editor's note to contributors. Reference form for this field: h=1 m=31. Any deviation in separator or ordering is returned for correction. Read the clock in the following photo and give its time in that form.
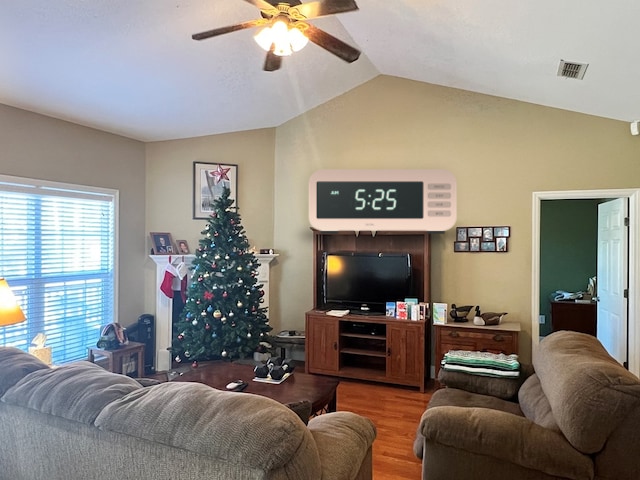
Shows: h=5 m=25
